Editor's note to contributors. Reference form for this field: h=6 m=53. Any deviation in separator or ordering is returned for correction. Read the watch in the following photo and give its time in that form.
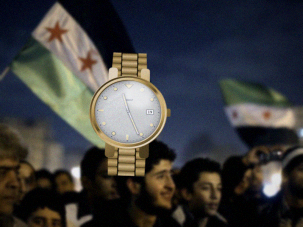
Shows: h=11 m=26
